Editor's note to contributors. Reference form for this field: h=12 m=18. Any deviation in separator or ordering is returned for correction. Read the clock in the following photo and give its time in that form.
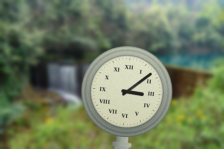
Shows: h=3 m=8
